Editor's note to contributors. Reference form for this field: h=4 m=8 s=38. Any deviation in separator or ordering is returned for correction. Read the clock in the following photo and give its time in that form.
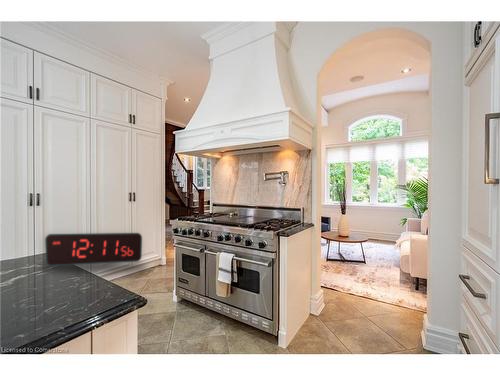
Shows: h=12 m=11 s=56
